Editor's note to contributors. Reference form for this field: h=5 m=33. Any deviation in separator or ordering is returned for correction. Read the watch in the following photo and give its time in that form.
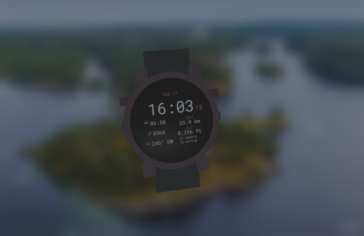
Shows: h=16 m=3
